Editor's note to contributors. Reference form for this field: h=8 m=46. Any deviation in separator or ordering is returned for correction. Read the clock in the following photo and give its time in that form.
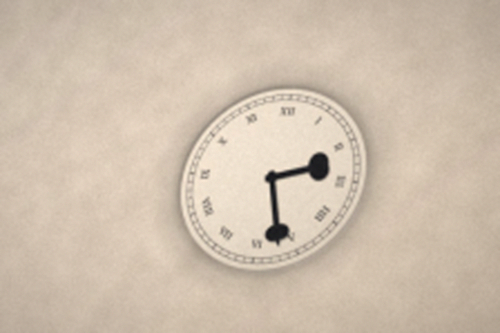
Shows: h=2 m=27
